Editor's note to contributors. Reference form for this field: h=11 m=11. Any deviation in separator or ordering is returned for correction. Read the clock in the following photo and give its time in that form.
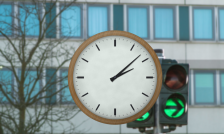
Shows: h=2 m=8
